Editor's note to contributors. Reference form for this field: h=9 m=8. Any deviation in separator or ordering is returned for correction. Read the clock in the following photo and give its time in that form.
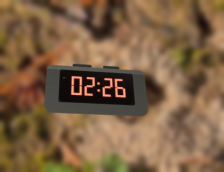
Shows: h=2 m=26
